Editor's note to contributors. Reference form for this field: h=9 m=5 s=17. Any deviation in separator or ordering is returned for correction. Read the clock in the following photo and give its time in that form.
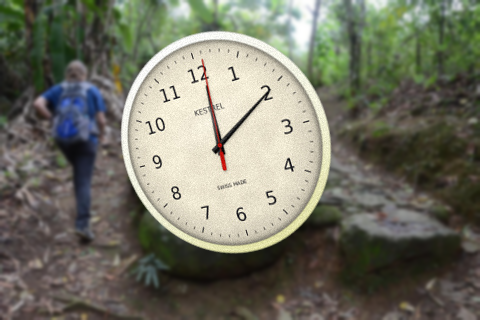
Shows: h=12 m=10 s=1
